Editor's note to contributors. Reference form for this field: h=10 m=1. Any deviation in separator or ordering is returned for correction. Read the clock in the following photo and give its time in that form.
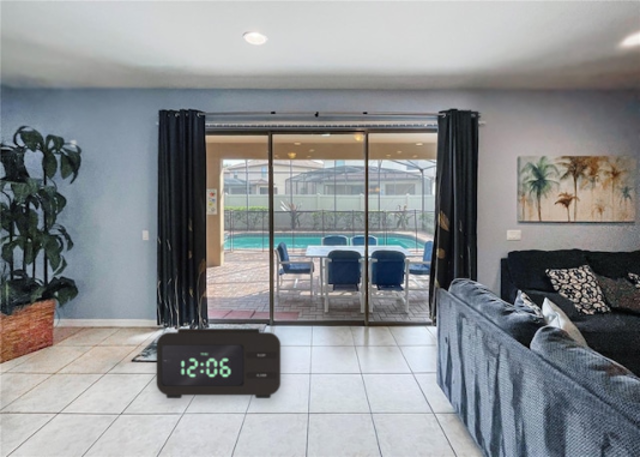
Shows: h=12 m=6
